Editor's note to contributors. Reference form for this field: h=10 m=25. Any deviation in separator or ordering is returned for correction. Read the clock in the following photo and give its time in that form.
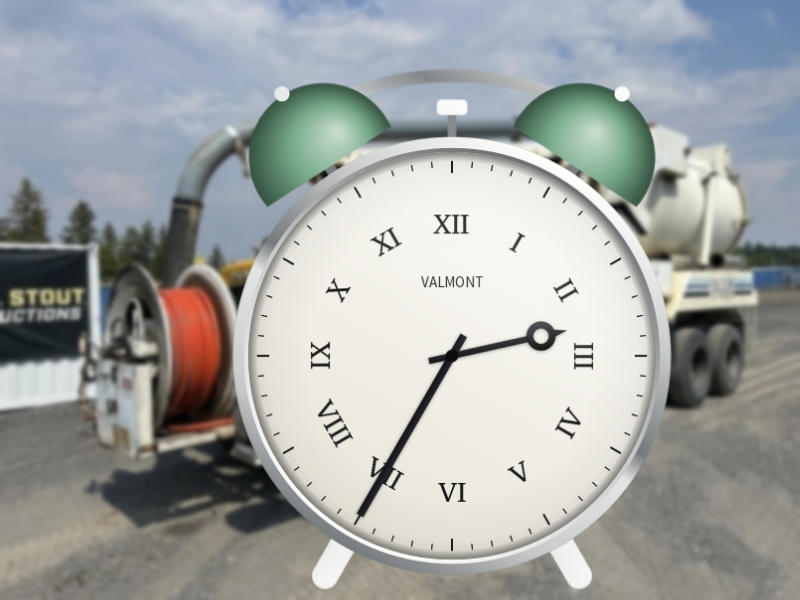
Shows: h=2 m=35
